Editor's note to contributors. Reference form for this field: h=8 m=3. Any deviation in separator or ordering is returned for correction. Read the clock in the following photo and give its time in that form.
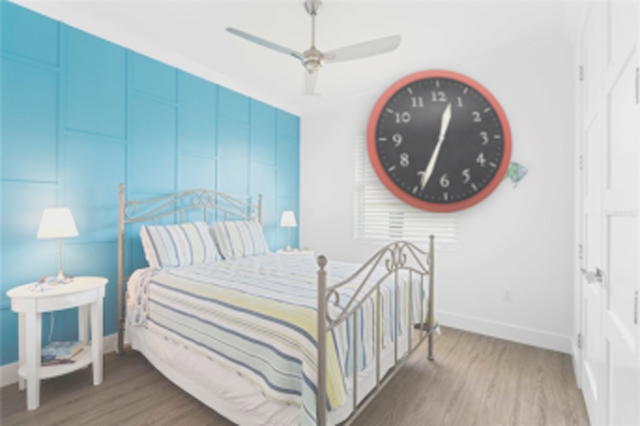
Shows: h=12 m=34
